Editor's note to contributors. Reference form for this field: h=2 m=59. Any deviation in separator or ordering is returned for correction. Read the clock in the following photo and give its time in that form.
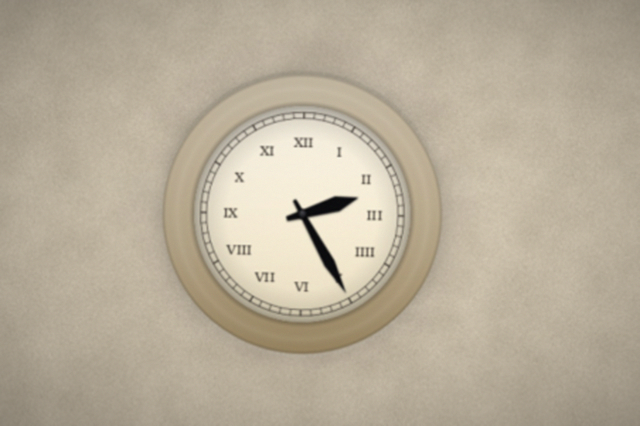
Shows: h=2 m=25
